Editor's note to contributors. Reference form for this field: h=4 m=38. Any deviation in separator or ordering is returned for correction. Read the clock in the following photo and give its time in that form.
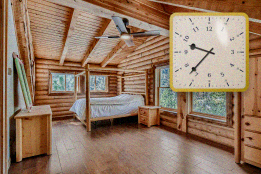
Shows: h=9 m=37
